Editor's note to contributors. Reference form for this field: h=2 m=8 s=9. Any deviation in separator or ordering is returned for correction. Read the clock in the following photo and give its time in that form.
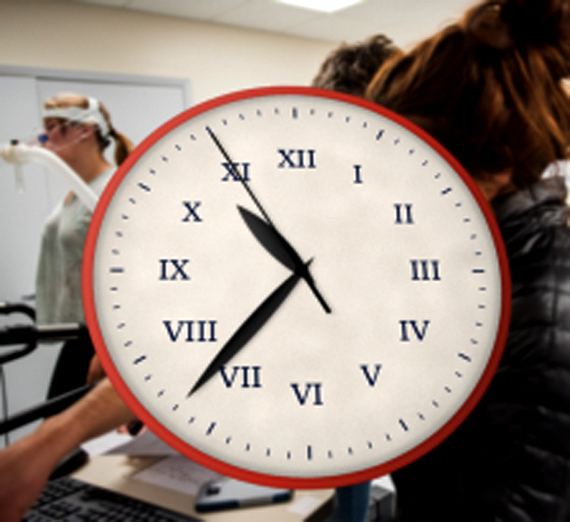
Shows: h=10 m=36 s=55
